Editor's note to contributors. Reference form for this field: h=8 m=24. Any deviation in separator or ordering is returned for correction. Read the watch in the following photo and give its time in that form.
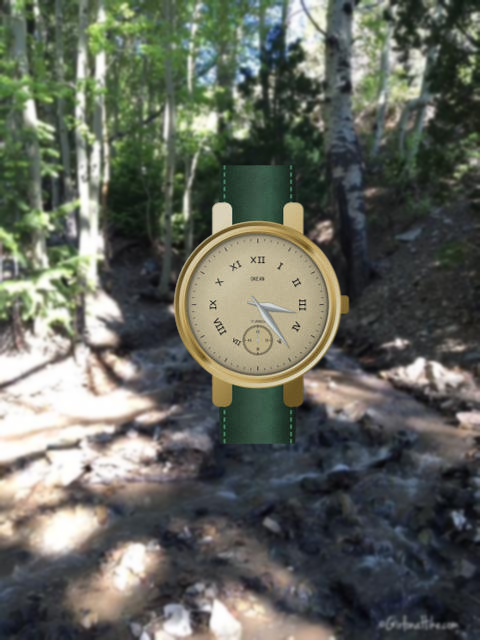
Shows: h=3 m=24
